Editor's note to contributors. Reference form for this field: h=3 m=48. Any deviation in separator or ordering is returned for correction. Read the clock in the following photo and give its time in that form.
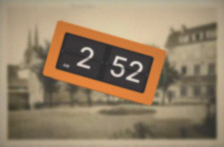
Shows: h=2 m=52
